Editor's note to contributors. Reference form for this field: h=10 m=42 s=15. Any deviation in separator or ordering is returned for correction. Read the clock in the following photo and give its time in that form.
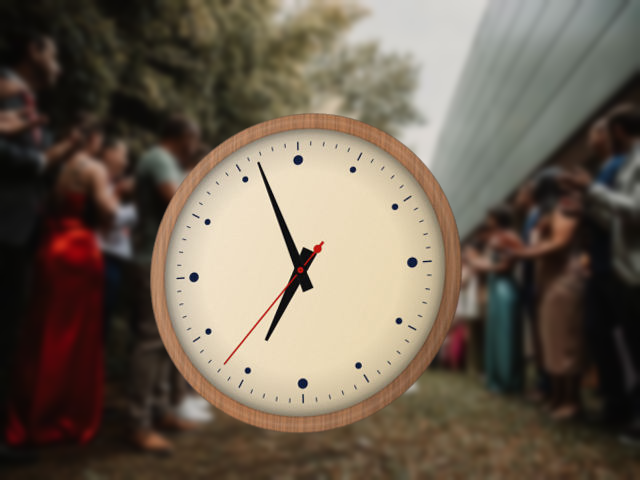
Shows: h=6 m=56 s=37
